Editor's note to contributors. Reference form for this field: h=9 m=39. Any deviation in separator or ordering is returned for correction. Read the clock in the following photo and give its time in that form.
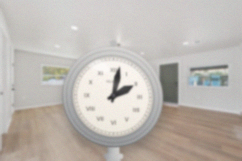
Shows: h=2 m=2
